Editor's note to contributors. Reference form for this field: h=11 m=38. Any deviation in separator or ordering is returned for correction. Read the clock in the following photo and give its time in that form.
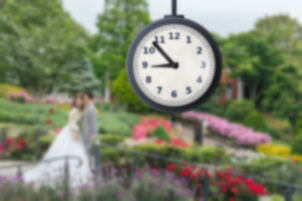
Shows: h=8 m=53
